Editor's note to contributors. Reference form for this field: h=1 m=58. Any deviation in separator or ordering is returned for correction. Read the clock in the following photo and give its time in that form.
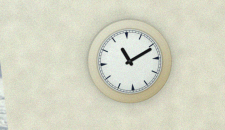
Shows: h=11 m=11
